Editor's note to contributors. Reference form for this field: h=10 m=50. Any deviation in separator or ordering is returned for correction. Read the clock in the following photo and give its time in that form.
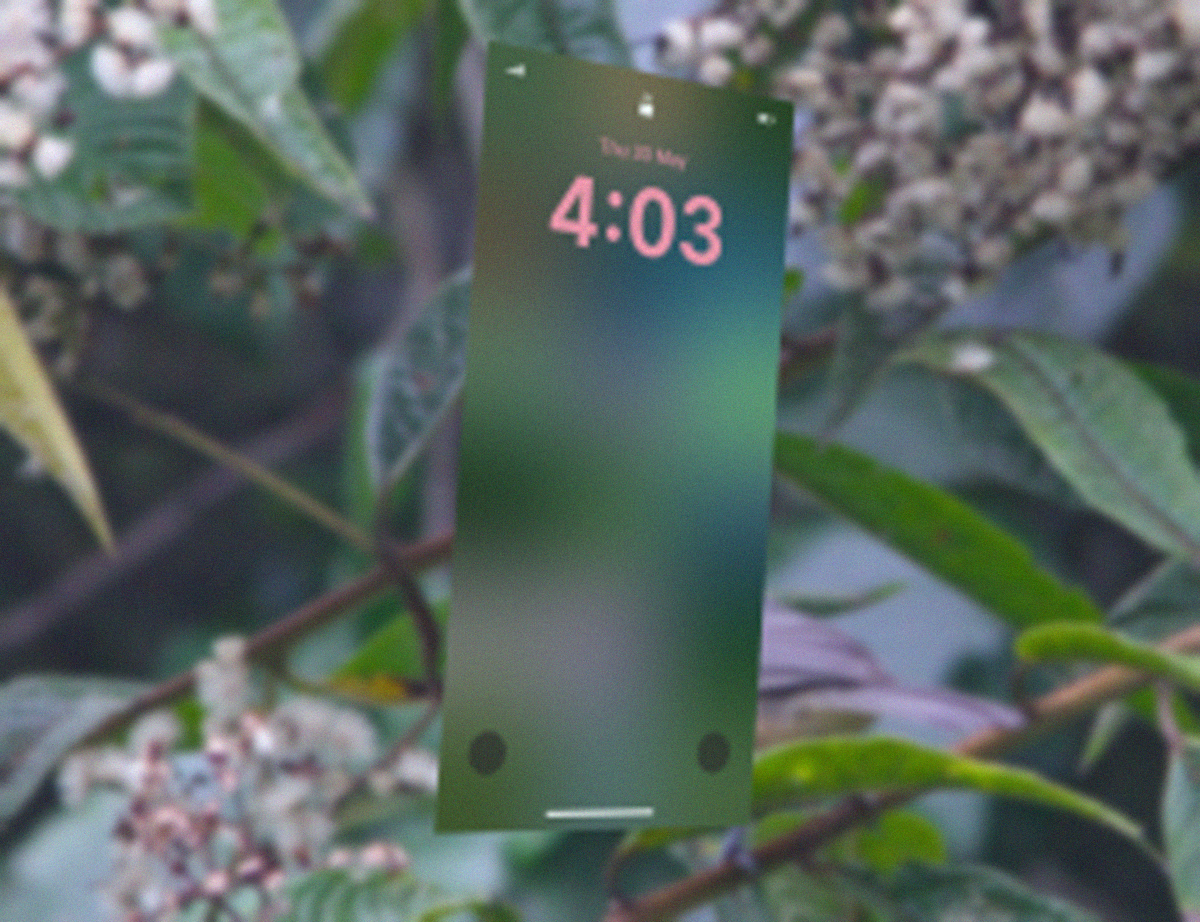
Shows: h=4 m=3
